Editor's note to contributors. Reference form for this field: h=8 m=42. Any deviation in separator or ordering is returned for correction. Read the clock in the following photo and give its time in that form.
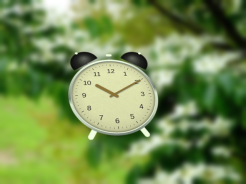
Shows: h=10 m=10
